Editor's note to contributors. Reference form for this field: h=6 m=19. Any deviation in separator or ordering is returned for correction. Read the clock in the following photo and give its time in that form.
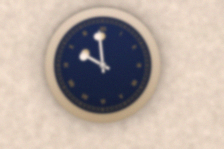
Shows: h=9 m=59
